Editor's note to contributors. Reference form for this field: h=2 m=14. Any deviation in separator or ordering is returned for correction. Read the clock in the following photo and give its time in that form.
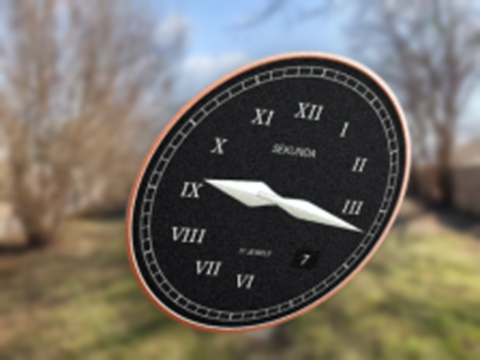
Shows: h=9 m=17
